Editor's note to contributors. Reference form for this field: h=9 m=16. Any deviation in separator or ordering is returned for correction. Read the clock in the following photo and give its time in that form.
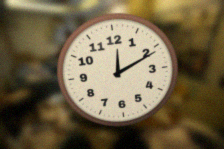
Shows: h=12 m=11
